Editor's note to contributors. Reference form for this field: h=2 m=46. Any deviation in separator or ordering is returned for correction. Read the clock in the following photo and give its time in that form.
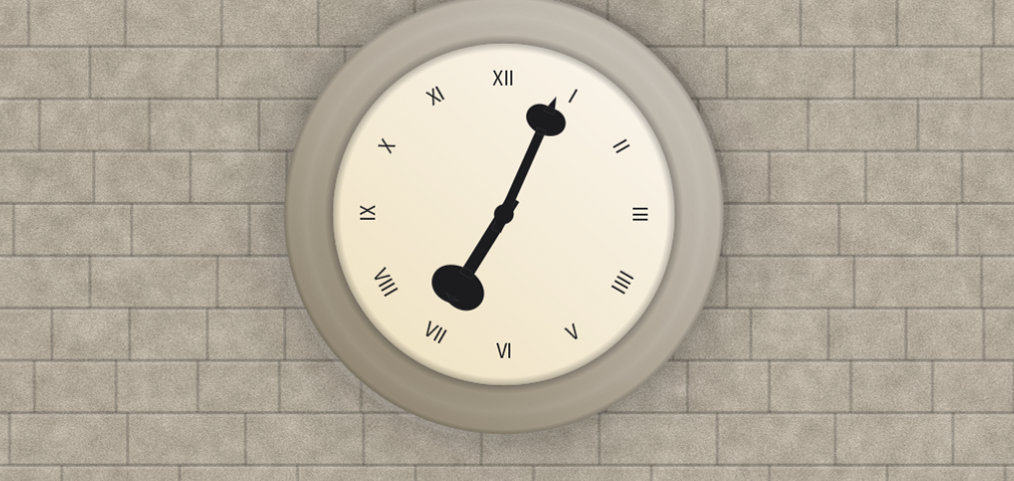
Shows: h=7 m=4
